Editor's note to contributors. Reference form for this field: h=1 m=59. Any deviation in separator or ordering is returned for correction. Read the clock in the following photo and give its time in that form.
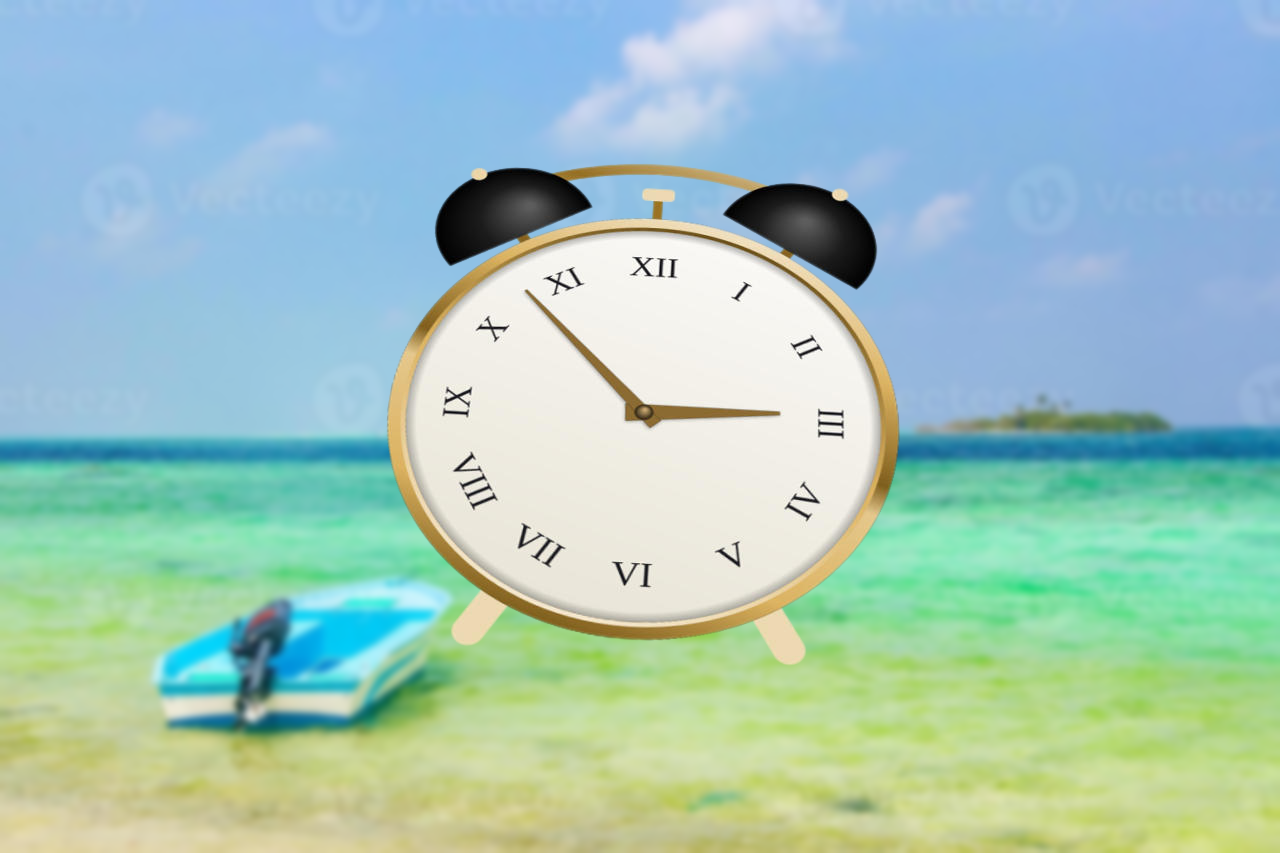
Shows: h=2 m=53
